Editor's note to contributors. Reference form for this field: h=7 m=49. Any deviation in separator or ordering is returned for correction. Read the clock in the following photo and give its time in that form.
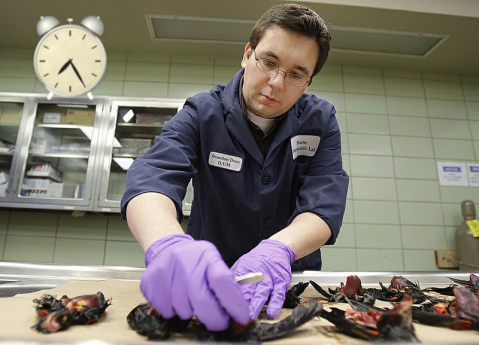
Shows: h=7 m=25
